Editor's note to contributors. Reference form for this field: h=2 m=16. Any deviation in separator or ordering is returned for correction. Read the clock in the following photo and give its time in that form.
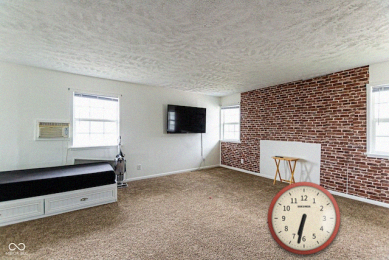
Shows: h=6 m=32
